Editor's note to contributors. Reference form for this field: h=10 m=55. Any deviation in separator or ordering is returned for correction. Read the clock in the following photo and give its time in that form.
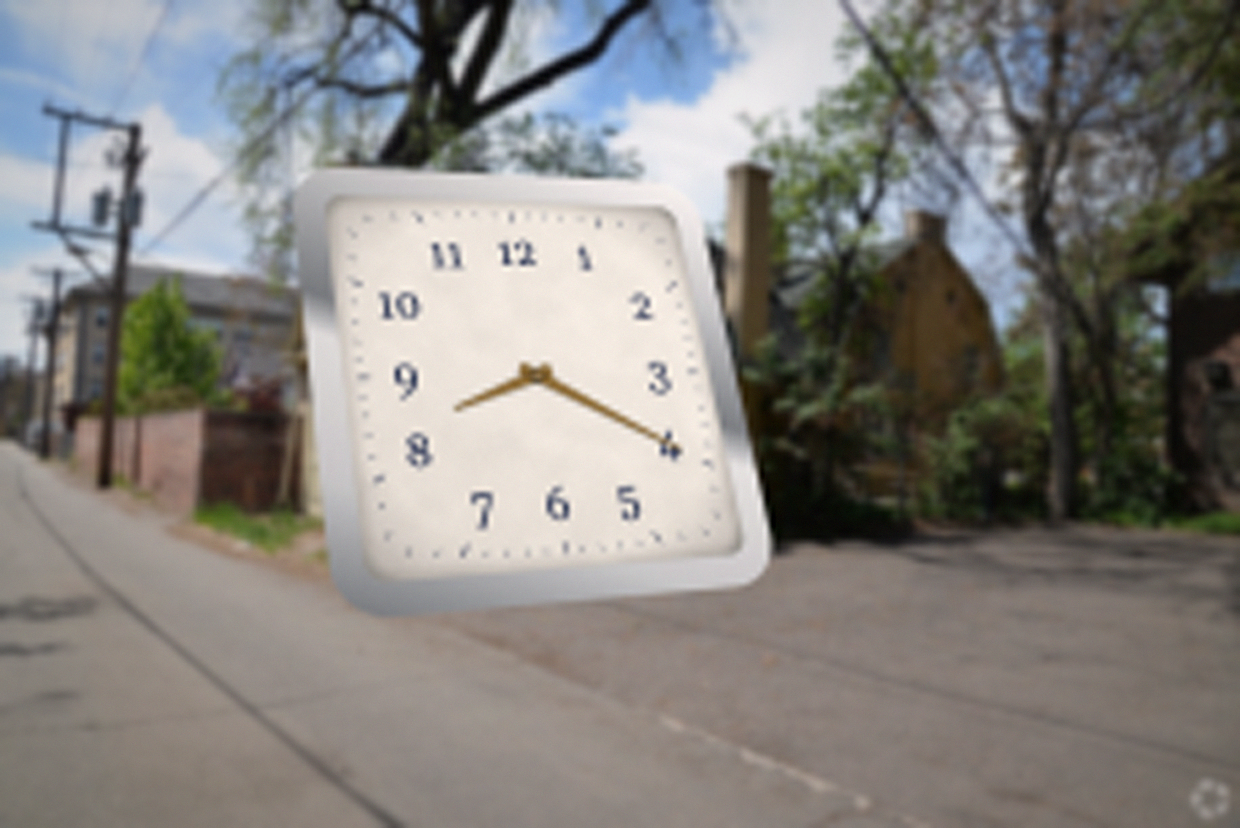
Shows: h=8 m=20
